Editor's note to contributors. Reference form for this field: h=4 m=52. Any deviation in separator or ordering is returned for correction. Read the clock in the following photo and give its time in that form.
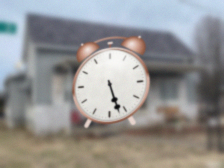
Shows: h=5 m=27
